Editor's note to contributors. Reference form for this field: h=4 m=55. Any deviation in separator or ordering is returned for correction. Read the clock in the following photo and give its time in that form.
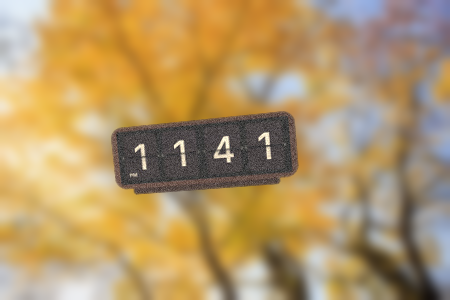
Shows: h=11 m=41
